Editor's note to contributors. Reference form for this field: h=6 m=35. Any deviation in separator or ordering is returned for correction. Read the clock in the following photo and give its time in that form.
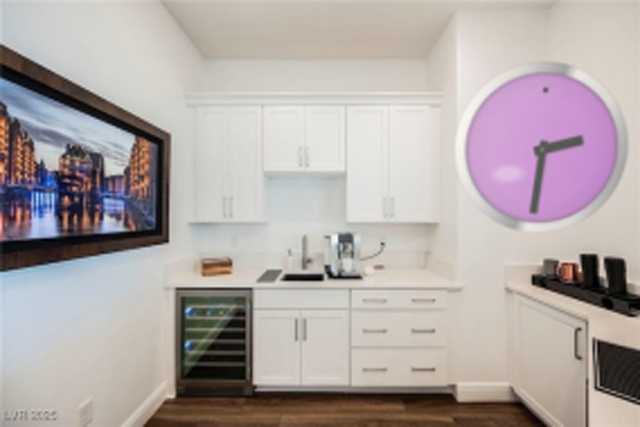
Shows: h=2 m=31
